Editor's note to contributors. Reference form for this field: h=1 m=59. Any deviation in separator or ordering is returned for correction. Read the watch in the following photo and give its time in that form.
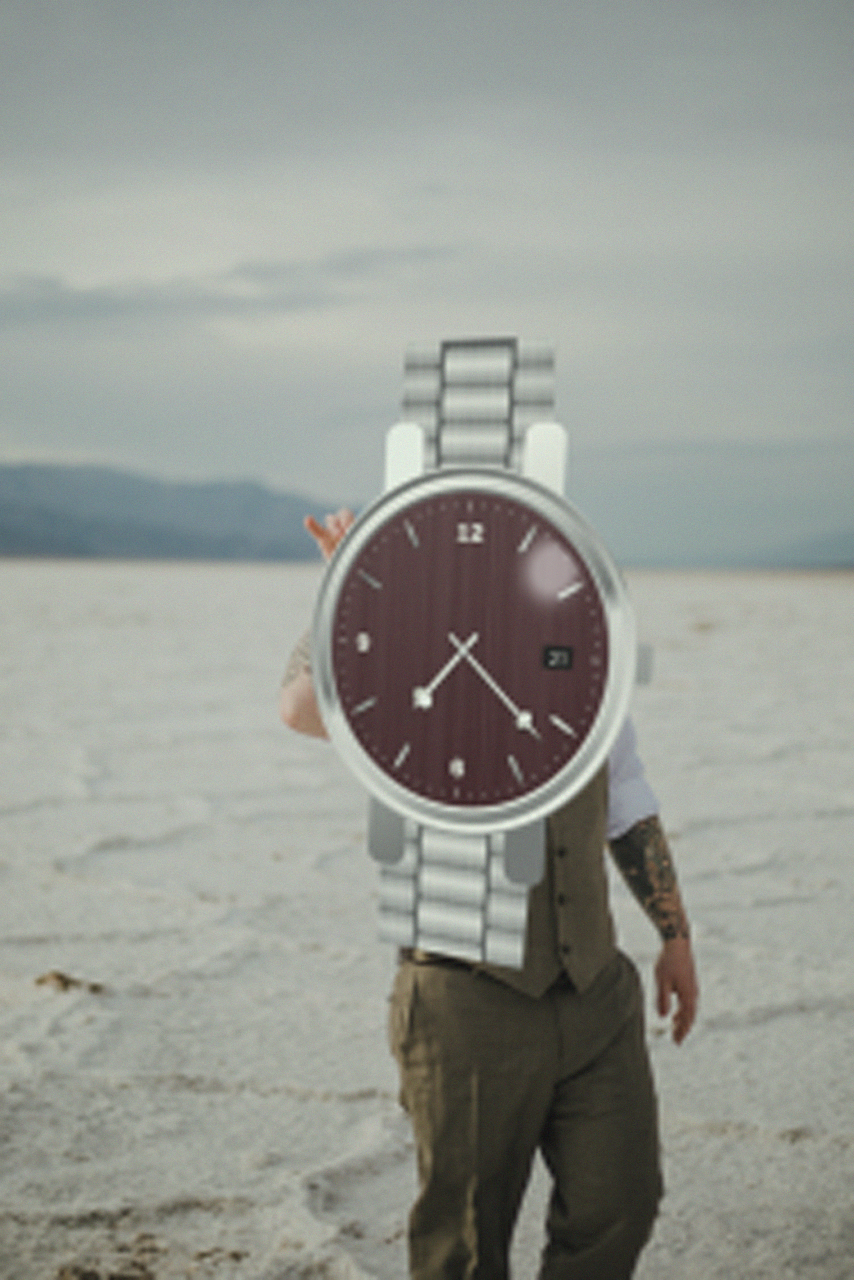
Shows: h=7 m=22
